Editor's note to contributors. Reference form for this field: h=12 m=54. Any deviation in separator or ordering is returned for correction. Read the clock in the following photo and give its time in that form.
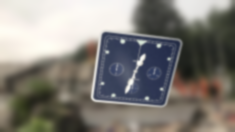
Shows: h=12 m=32
